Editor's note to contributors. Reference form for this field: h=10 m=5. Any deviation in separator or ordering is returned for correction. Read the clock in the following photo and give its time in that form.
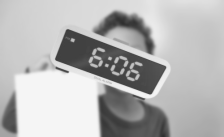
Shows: h=6 m=6
